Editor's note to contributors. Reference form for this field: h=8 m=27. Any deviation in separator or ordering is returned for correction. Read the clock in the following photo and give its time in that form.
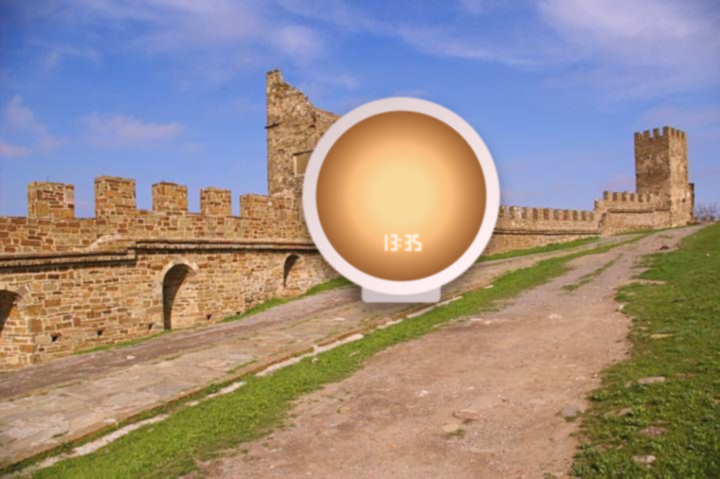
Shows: h=13 m=35
